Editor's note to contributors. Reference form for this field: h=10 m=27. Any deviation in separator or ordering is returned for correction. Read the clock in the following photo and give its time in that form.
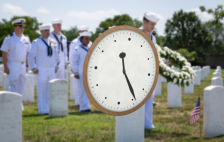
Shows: h=11 m=24
